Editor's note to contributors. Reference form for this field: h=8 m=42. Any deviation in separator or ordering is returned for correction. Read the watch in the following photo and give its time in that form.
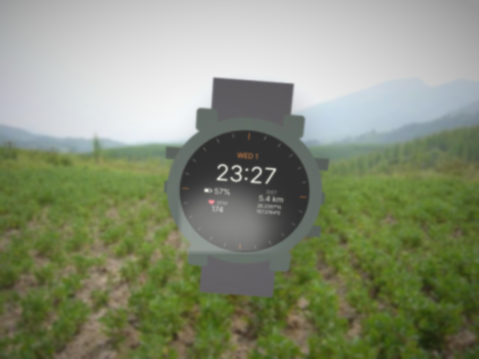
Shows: h=23 m=27
